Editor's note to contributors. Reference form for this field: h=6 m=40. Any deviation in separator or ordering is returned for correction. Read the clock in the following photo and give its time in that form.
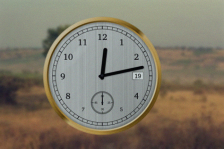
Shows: h=12 m=13
